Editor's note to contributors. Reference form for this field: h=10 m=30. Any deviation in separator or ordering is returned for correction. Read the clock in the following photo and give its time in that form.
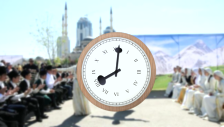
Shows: h=8 m=1
